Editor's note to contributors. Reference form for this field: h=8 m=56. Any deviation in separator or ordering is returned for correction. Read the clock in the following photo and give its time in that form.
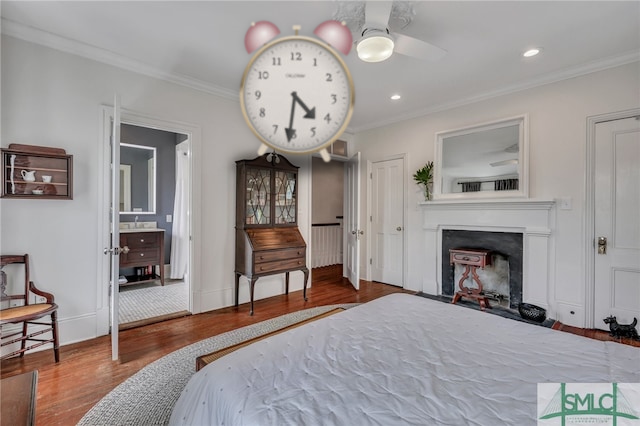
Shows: h=4 m=31
